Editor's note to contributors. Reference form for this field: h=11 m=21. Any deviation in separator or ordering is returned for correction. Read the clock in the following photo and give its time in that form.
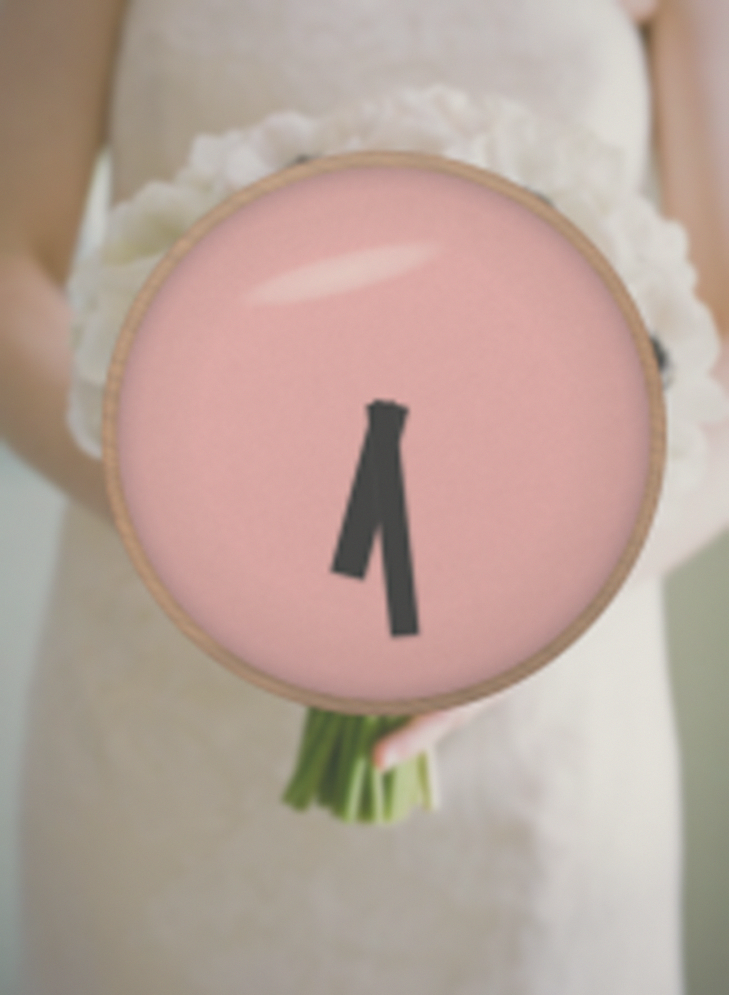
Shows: h=6 m=29
